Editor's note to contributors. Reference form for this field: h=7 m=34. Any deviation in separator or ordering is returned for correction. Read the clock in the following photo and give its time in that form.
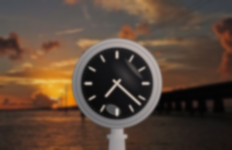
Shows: h=7 m=22
